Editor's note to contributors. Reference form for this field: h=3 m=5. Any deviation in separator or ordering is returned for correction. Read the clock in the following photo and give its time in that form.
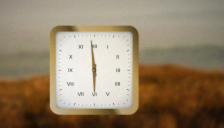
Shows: h=5 m=59
